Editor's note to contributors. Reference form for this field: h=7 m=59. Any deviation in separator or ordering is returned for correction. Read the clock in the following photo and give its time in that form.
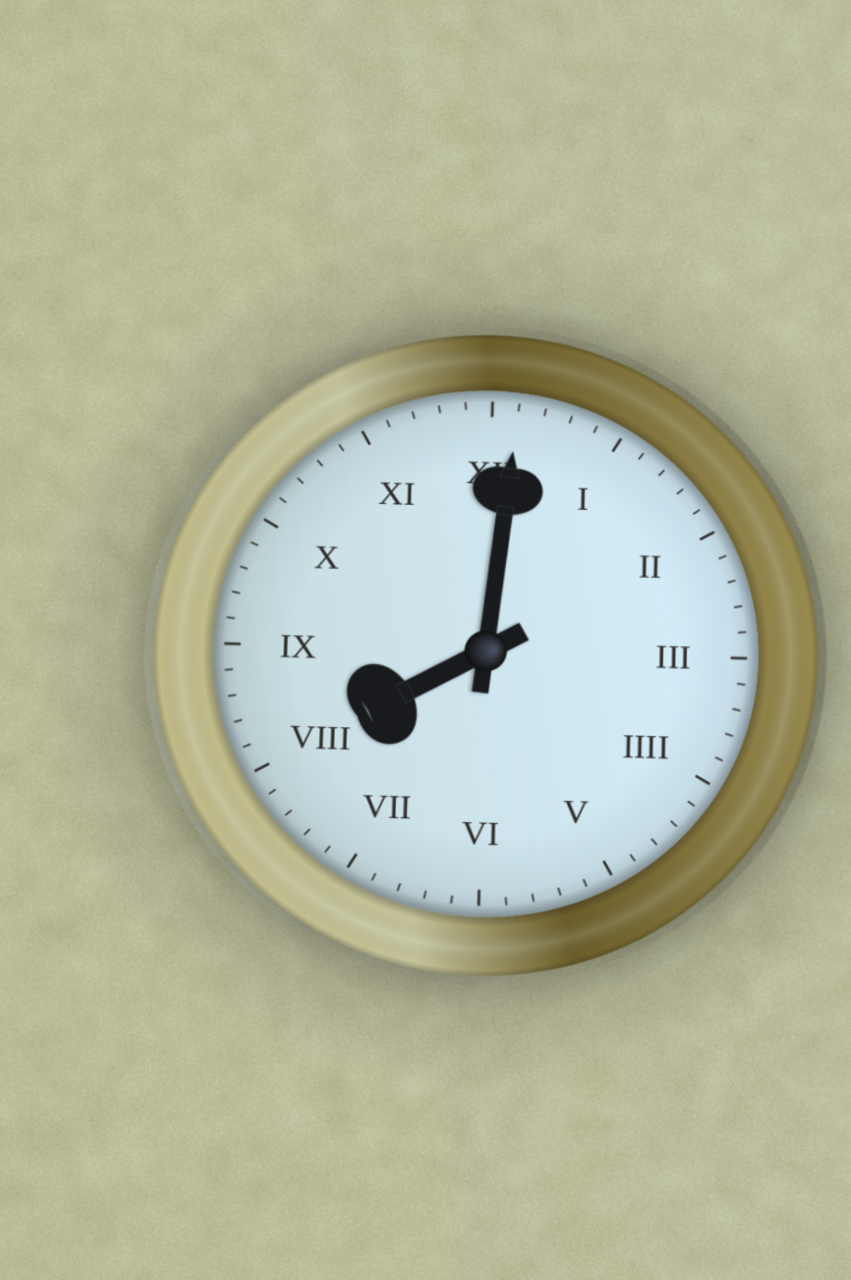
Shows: h=8 m=1
